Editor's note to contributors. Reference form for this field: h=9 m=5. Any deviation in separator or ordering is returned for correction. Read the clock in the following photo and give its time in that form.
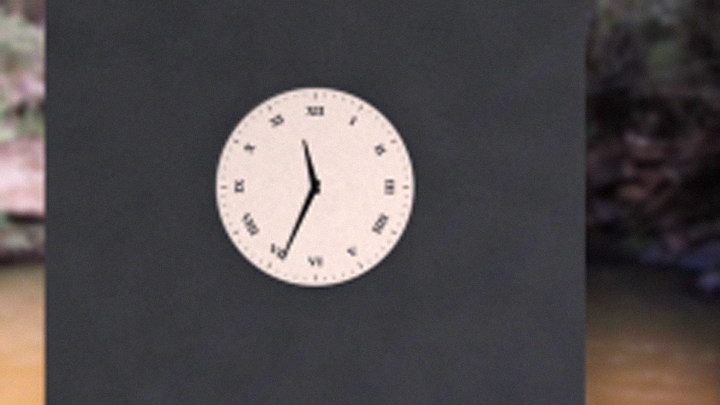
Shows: h=11 m=34
